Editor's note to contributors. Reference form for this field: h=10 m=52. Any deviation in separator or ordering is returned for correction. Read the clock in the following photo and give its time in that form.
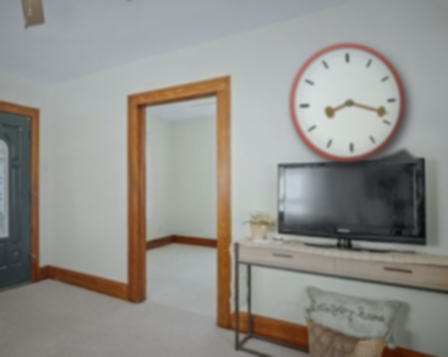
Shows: h=8 m=18
